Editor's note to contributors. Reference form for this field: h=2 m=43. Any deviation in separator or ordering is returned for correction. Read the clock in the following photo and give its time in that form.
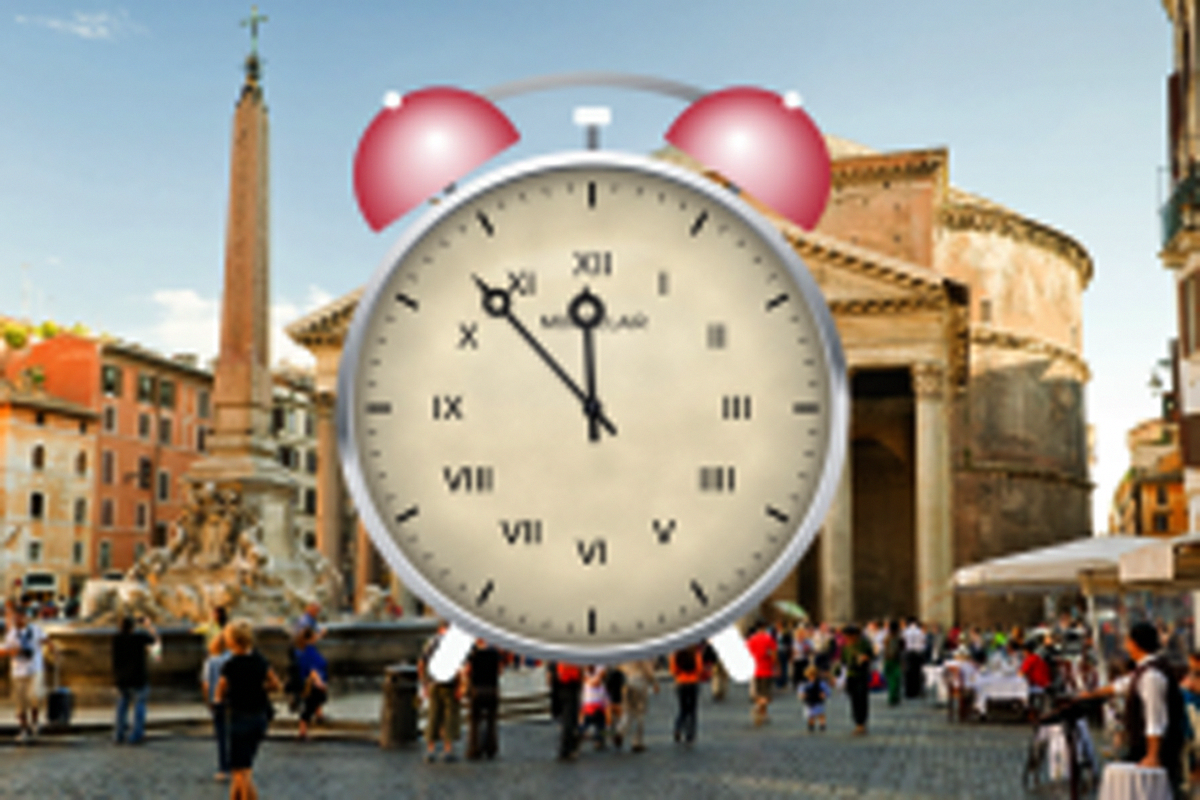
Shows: h=11 m=53
